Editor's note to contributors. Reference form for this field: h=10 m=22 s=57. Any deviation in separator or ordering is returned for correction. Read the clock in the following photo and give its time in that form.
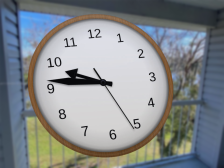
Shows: h=9 m=46 s=26
